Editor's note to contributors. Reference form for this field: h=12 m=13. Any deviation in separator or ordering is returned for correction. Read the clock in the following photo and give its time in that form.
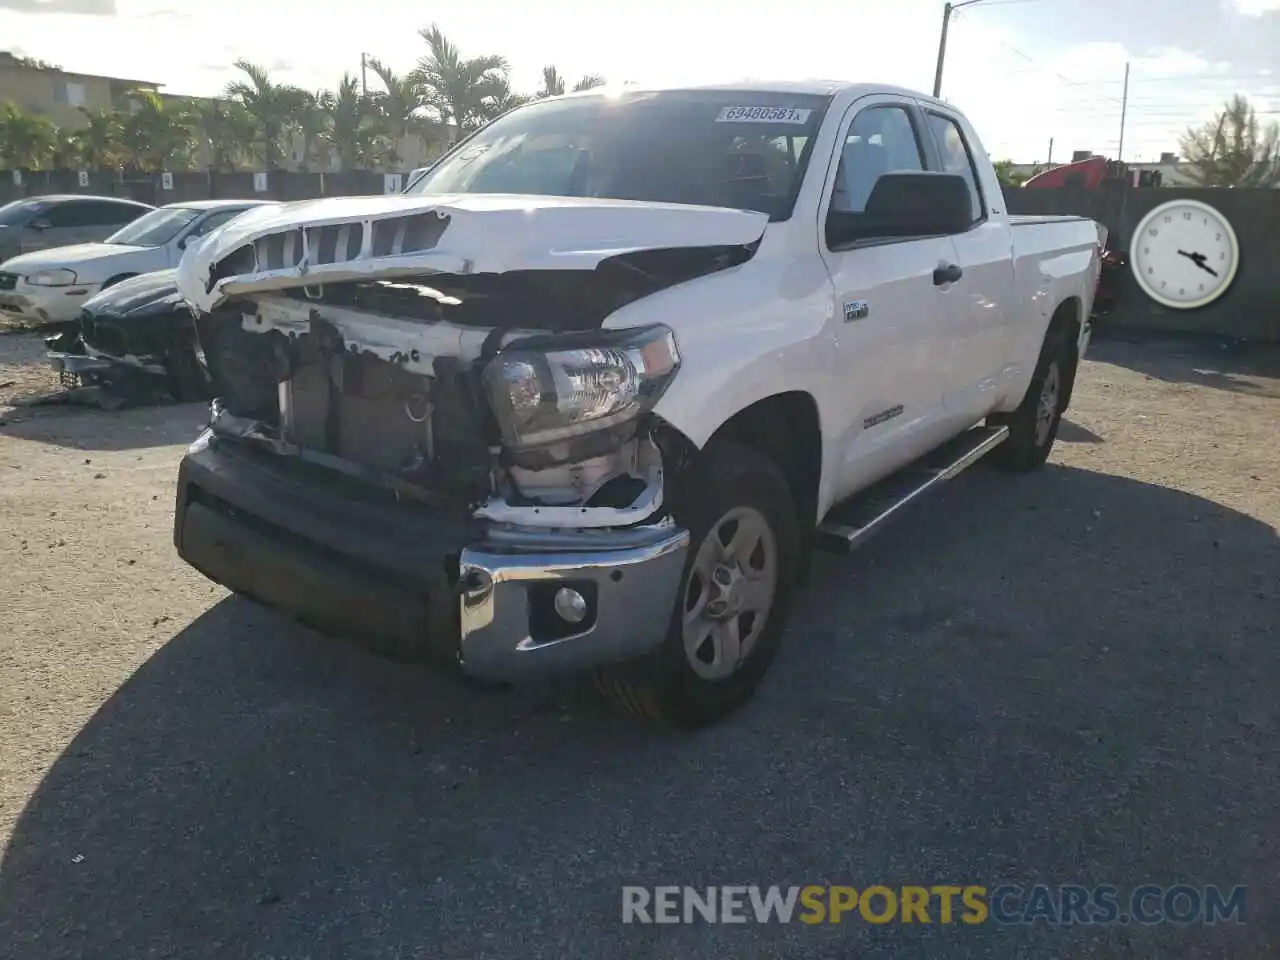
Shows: h=3 m=20
